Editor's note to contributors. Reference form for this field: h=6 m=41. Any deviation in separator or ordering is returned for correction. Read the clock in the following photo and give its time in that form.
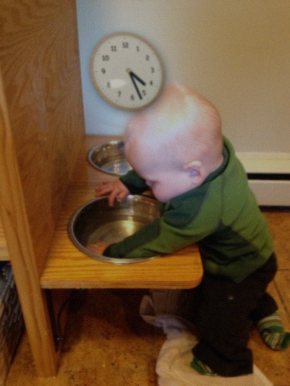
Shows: h=4 m=27
